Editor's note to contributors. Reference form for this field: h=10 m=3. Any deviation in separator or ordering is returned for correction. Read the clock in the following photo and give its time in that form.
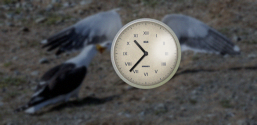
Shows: h=10 m=37
